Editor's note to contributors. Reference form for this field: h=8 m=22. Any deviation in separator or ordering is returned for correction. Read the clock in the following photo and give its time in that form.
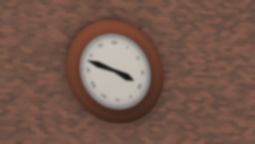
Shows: h=3 m=48
